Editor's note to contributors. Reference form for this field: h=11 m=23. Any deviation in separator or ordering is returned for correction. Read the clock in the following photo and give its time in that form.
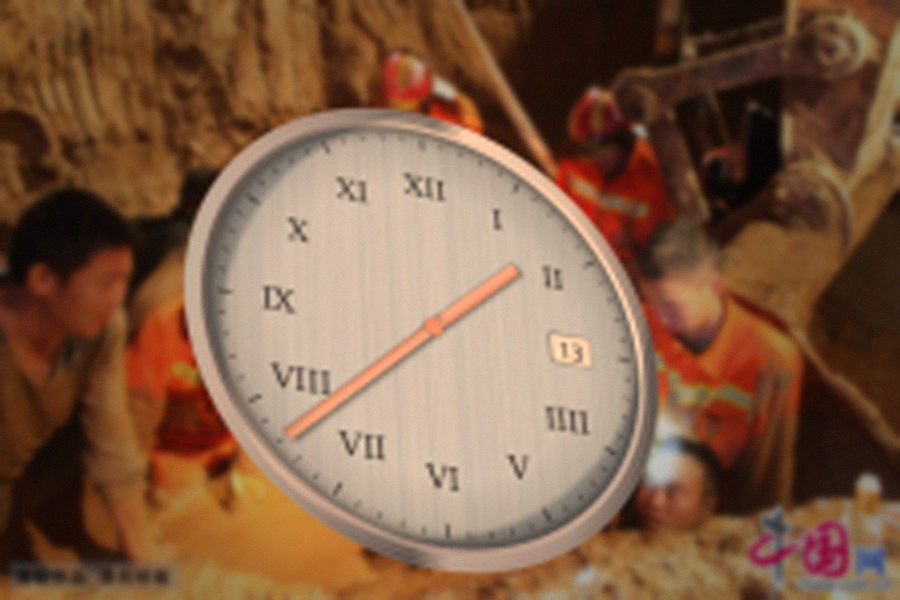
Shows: h=1 m=38
